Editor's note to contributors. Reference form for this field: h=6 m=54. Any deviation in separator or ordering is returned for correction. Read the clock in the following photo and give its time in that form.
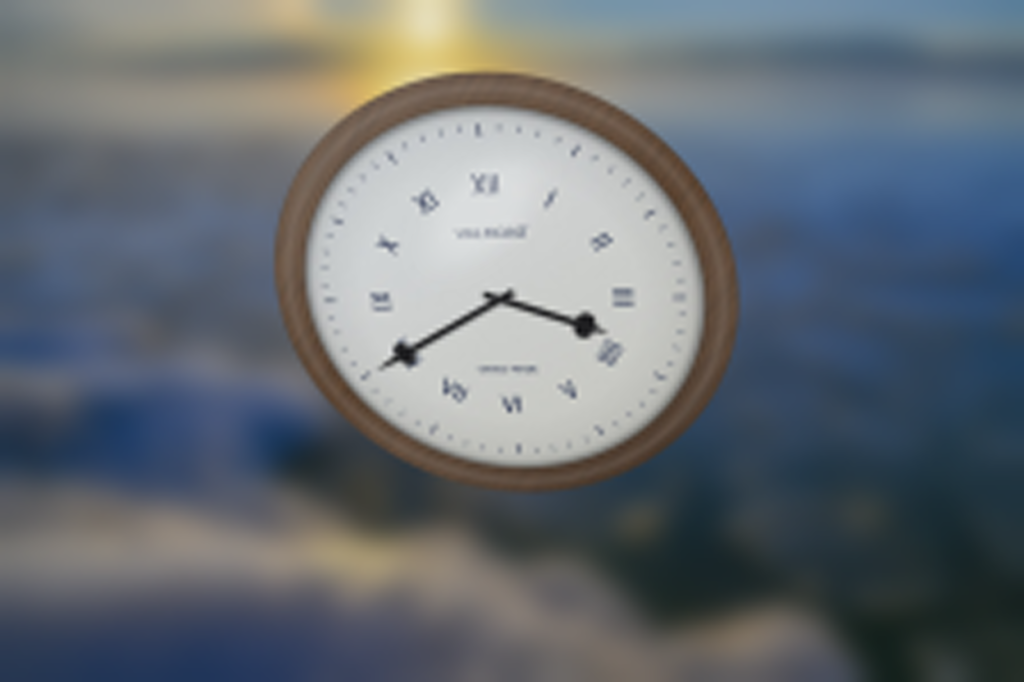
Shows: h=3 m=40
